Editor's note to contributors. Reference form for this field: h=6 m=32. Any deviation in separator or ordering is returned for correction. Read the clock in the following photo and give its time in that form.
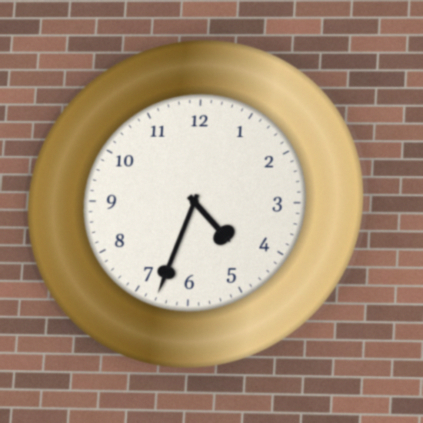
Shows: h=4 m=33
